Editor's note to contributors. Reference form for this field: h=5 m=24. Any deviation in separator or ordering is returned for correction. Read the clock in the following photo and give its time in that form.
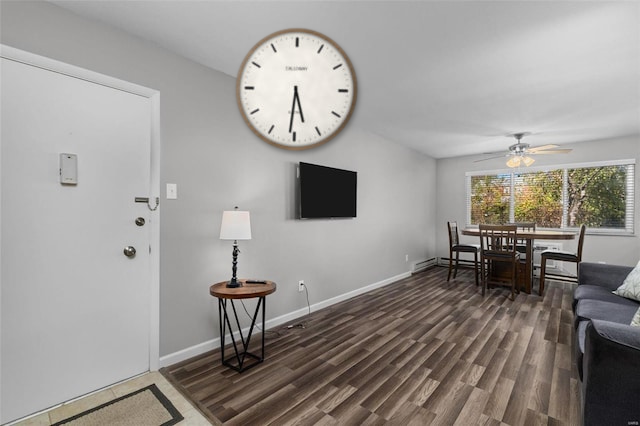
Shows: h=5 m=31
